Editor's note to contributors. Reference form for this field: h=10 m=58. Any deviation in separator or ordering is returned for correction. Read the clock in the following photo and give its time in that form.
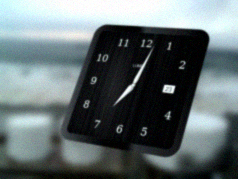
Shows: h=7 m=2
